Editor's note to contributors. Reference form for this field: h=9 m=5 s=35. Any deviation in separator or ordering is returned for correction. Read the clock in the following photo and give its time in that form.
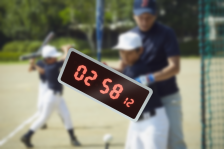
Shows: h=2 m=58 s=12
